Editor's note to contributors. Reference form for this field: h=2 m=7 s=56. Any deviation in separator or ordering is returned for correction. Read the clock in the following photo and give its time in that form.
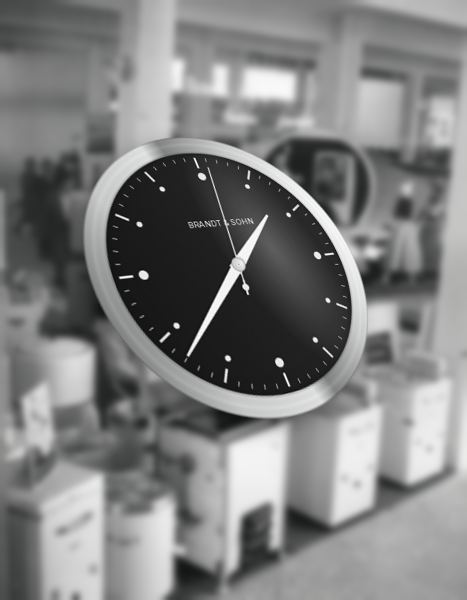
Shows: h=1 m=38 s=1
